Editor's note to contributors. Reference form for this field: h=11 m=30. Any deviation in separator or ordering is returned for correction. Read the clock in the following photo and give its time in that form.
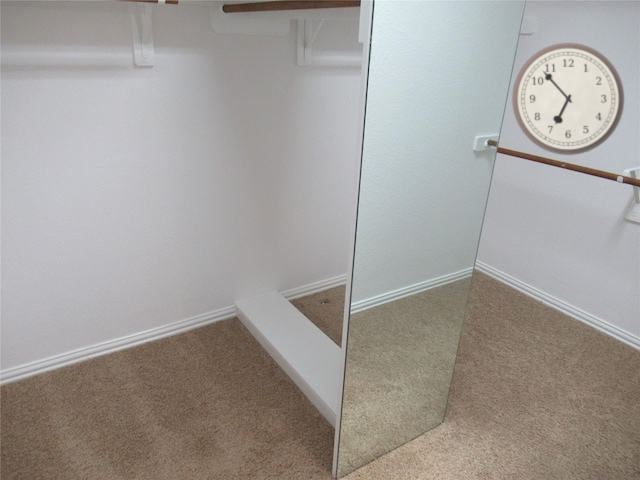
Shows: h=6 m=53
